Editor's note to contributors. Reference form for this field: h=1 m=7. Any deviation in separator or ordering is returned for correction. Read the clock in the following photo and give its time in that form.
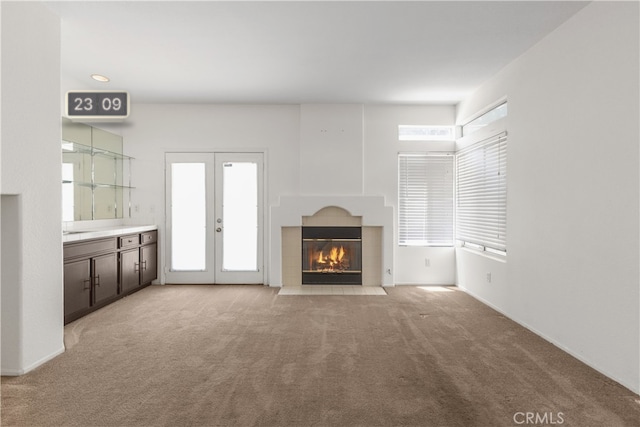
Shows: h=23 m=9
